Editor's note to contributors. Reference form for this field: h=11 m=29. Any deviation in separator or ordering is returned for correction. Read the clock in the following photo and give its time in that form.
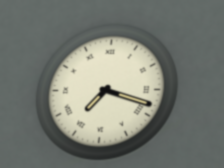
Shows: h=7 m=18
